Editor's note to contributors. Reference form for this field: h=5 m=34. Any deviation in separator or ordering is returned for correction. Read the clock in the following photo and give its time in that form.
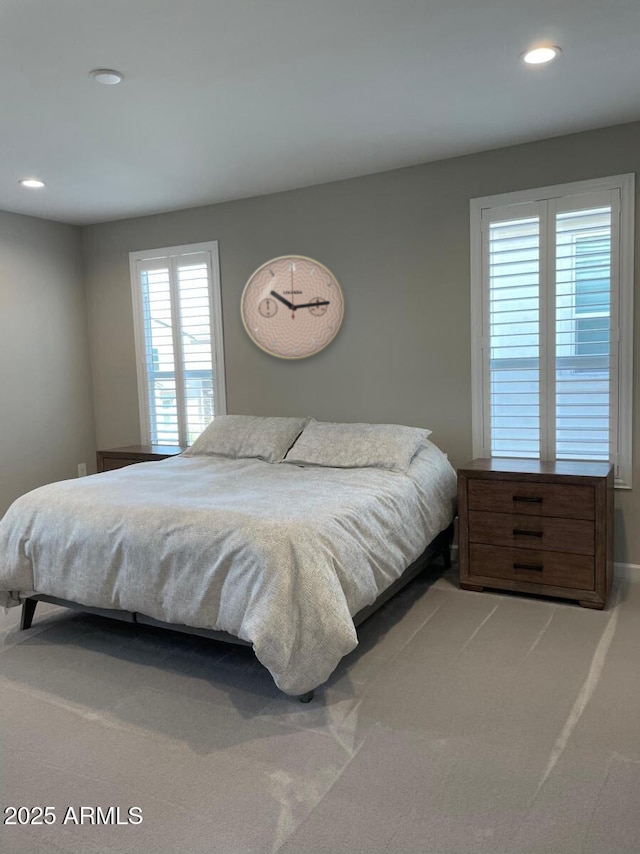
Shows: h=10 m=14
